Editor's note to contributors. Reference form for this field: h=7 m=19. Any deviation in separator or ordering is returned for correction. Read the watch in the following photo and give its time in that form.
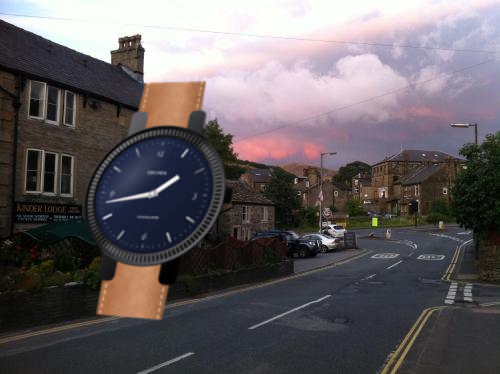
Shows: h=1 m=43
